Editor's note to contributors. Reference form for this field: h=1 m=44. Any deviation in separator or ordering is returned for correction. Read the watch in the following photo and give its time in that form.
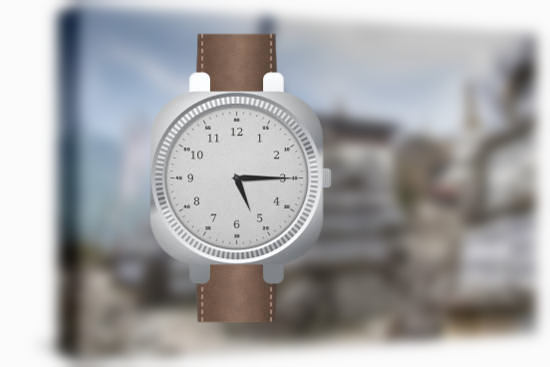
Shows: h=5 m=15
